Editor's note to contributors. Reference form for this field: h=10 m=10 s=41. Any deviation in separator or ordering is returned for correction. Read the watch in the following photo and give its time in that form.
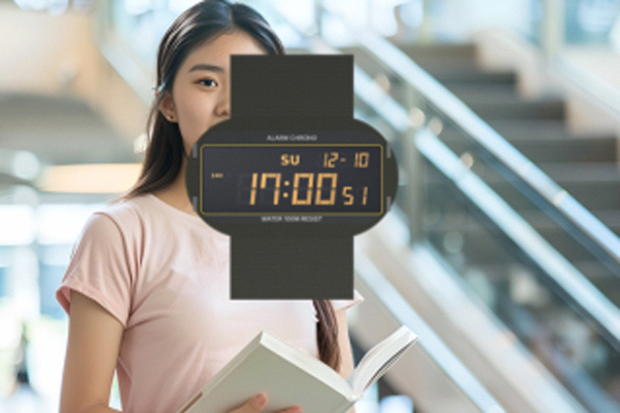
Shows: h=17 m=0 s=51
